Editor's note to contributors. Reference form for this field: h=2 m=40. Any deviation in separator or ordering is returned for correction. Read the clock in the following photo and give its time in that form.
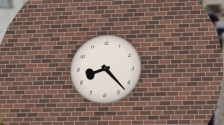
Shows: h=8 m=23
